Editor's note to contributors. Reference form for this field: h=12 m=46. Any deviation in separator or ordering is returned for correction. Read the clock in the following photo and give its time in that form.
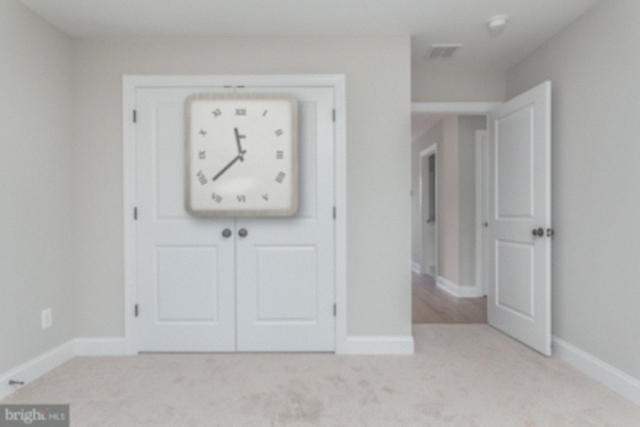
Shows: h=11 m=38
